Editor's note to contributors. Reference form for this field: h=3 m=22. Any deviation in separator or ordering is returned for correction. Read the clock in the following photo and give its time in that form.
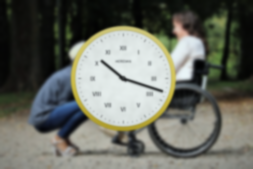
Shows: h=10 m=18
